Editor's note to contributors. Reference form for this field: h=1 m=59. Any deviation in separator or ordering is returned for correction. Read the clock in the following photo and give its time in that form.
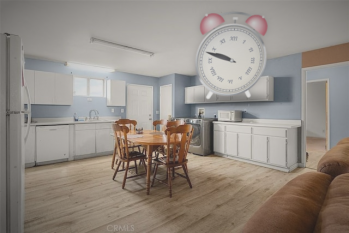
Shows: h=9 m=48
